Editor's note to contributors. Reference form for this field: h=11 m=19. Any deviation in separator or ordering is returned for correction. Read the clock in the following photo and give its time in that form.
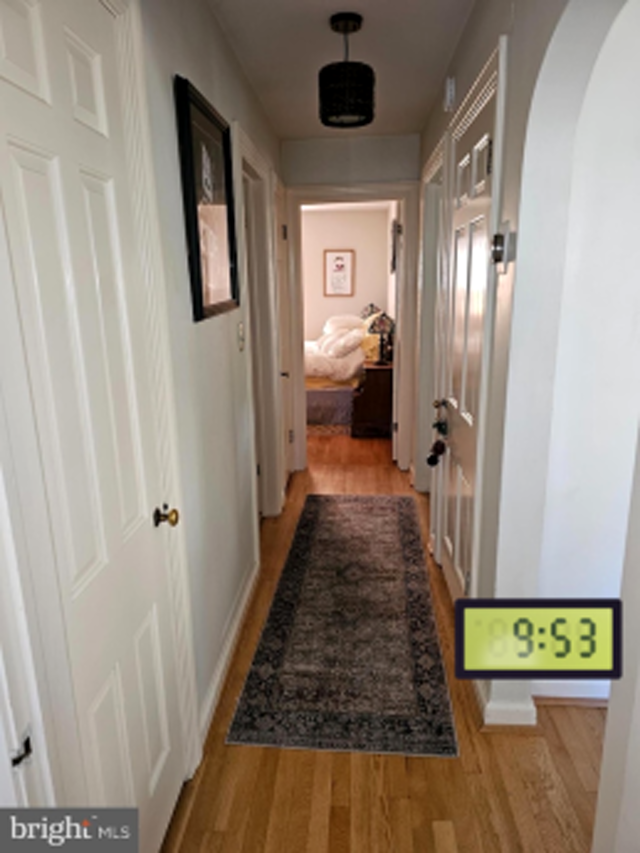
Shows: h=9 m=53
